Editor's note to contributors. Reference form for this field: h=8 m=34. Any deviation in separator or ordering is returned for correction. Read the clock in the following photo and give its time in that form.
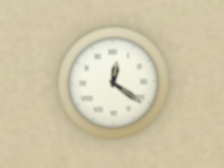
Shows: h=12 m=21
